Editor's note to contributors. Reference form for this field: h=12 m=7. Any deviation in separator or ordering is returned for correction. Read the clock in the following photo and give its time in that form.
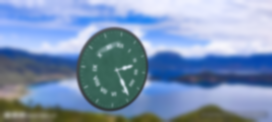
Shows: h=2 m=24
